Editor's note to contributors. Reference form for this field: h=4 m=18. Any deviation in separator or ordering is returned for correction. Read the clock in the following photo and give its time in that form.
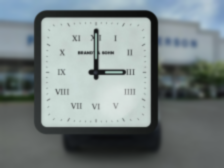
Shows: h=3 m=0
